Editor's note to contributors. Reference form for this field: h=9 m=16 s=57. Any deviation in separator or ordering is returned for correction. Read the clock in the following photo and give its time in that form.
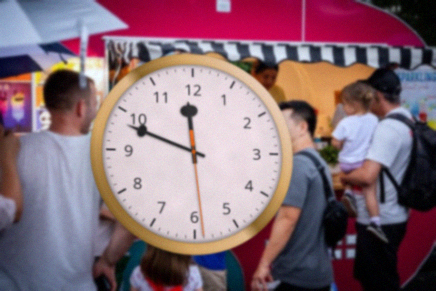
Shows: h=11 m=48 s=29
